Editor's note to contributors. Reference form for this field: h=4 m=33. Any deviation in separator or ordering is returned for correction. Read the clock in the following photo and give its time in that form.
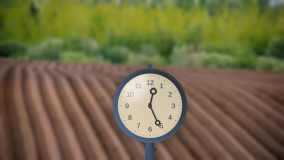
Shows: h=12 m=26
